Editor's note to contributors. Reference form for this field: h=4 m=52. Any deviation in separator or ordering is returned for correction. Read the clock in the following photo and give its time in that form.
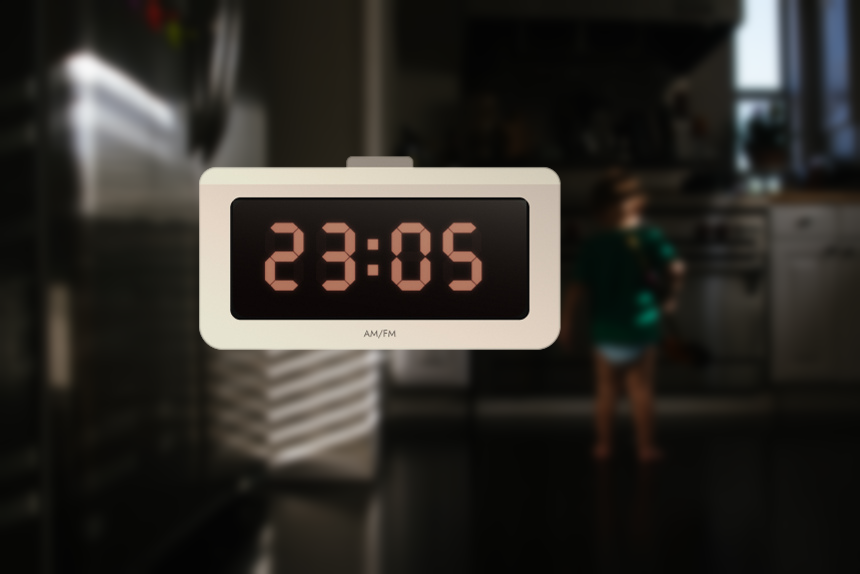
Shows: h=23 m=5
